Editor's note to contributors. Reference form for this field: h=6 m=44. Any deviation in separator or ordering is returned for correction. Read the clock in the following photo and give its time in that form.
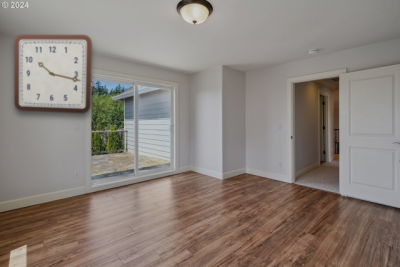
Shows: h=10 m=17
